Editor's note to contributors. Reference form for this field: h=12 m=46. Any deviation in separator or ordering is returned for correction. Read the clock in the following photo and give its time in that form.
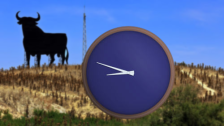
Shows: h=8 m=48
